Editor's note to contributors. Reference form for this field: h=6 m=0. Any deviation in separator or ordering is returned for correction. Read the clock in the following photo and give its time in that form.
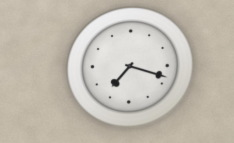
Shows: h=7 m=18
